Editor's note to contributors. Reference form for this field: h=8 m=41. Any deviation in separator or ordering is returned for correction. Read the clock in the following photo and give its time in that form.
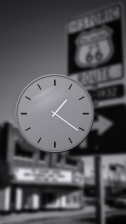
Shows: h=1 m=21
